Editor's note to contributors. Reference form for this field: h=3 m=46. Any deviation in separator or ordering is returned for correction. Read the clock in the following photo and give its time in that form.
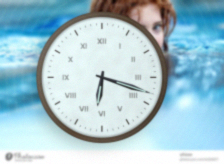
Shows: h=6 m=18
